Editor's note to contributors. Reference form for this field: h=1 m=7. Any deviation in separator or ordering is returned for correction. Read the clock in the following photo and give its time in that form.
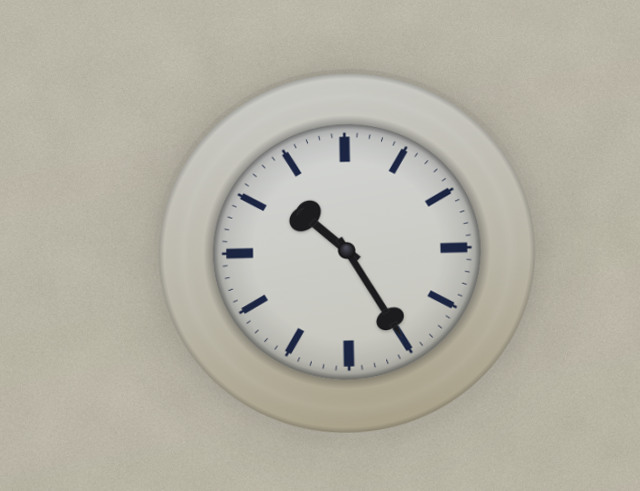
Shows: h=10 m=25
